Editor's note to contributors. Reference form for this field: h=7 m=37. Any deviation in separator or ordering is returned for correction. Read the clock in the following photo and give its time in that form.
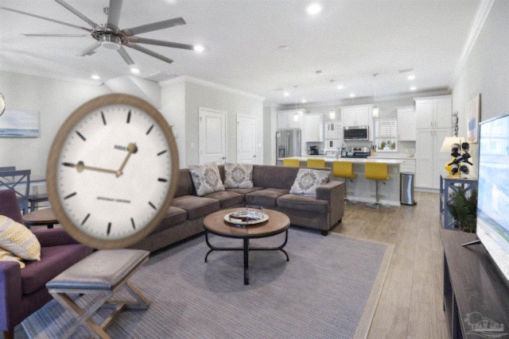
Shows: h=12 m=45
